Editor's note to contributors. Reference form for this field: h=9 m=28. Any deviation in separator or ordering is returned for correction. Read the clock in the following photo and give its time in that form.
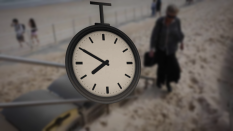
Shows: h=7 m=50
